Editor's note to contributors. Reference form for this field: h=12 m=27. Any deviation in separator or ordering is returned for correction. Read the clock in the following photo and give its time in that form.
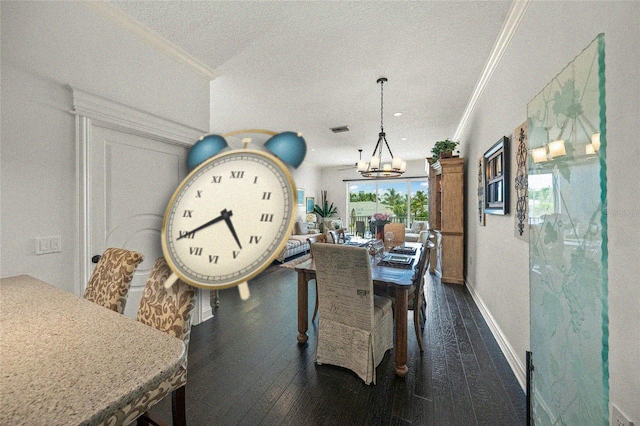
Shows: h=4 m=40
